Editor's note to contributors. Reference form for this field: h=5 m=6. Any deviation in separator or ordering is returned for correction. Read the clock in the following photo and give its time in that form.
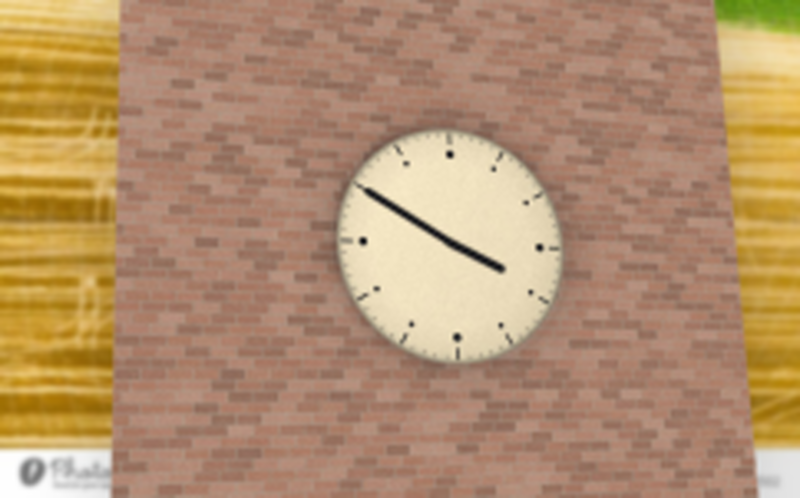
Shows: h=3 m=50
